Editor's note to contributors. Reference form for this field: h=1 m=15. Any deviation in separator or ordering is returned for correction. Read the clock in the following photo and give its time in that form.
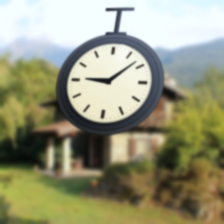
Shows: h=9 m=8
